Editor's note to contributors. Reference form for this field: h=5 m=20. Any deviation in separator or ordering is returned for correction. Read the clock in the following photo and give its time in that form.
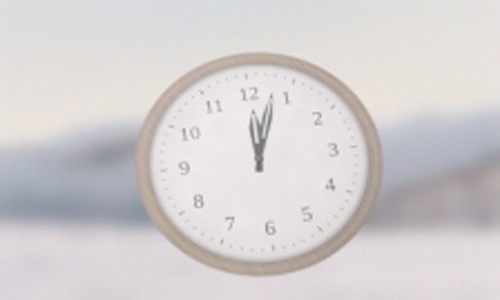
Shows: h=12 m=3
